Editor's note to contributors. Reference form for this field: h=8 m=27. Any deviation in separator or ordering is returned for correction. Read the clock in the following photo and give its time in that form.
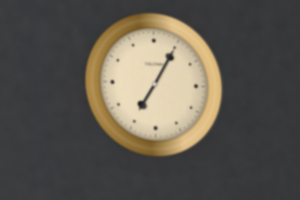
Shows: h=7 m=5
